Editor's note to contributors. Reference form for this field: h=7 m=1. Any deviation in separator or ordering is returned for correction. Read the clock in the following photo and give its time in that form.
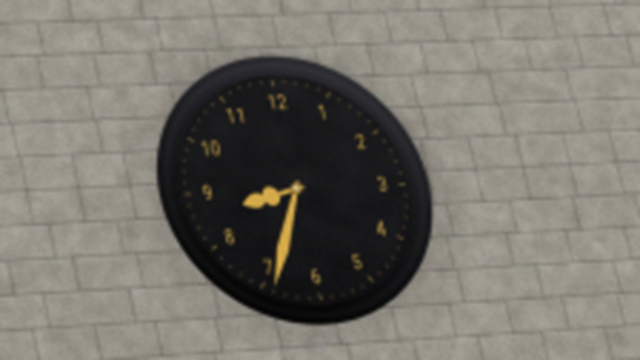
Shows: h=8 m=34
